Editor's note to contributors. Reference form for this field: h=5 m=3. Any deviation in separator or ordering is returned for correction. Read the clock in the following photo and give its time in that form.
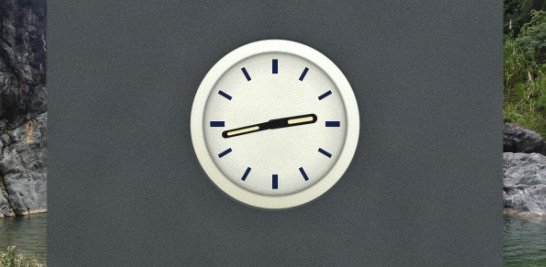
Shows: h=2 m=43
